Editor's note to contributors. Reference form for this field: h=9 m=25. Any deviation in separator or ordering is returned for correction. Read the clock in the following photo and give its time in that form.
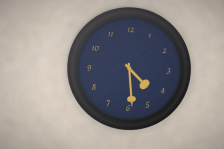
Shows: h=4 m=29
